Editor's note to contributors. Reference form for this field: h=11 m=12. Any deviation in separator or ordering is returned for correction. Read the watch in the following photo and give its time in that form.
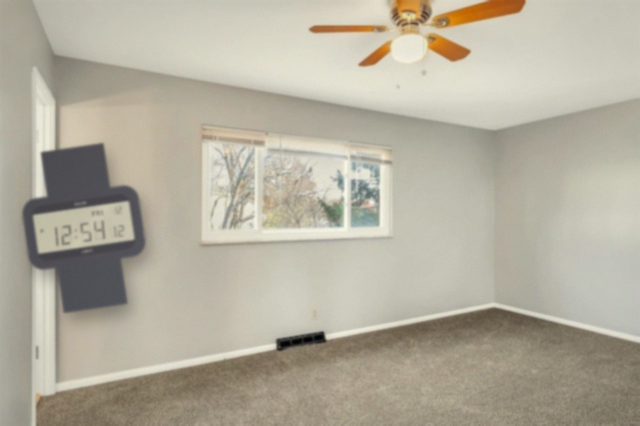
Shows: h=12 m=54
